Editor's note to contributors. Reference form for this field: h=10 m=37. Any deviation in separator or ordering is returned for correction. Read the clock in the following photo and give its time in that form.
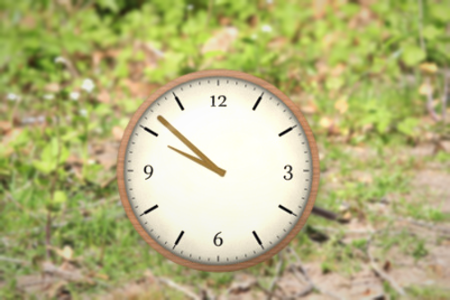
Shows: h=9 m=52
